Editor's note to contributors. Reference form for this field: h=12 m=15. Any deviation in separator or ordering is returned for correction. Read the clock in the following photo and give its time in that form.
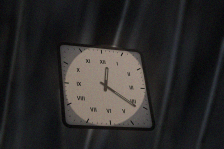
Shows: h=12 m=21
